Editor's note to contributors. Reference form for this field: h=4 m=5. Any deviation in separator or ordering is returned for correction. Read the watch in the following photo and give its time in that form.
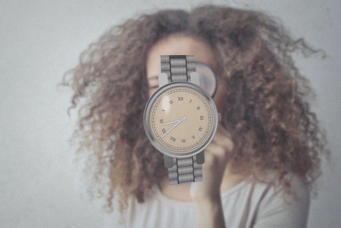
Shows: h=8 m=39
